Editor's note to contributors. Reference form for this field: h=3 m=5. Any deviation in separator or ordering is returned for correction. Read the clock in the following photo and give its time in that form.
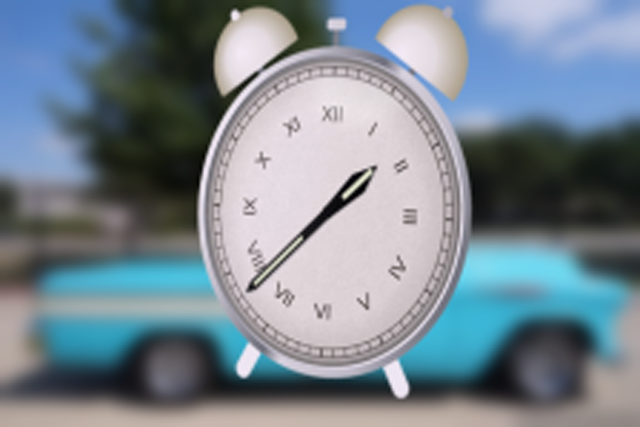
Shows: h=1 m=38
